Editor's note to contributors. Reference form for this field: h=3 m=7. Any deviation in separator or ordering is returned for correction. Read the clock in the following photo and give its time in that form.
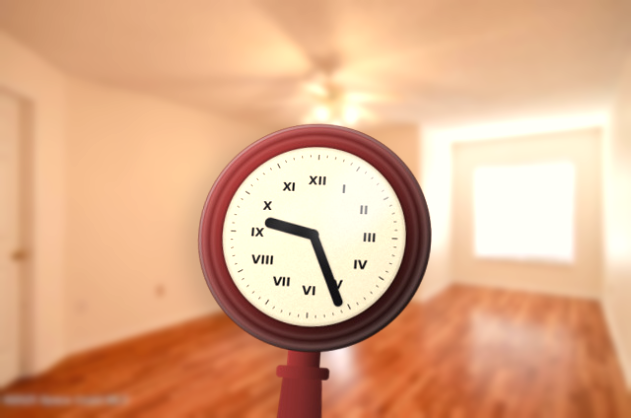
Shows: h=9 m=26
